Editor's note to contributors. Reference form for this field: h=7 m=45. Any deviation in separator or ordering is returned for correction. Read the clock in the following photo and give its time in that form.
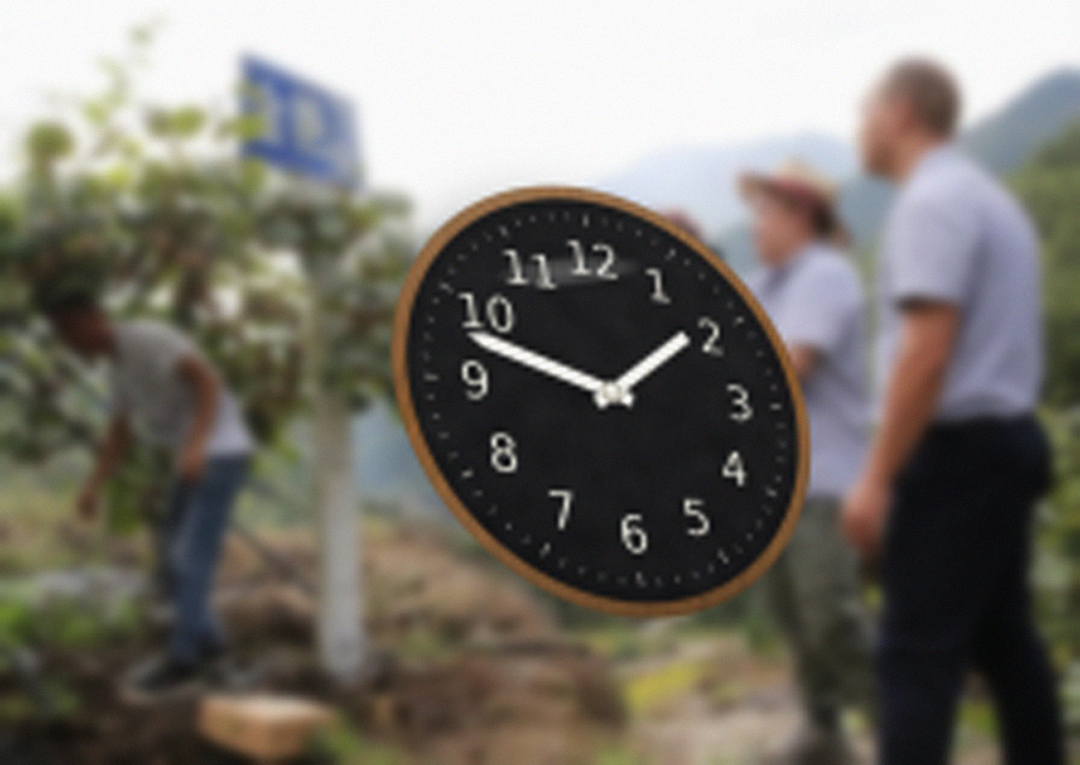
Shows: h=1 m=48
